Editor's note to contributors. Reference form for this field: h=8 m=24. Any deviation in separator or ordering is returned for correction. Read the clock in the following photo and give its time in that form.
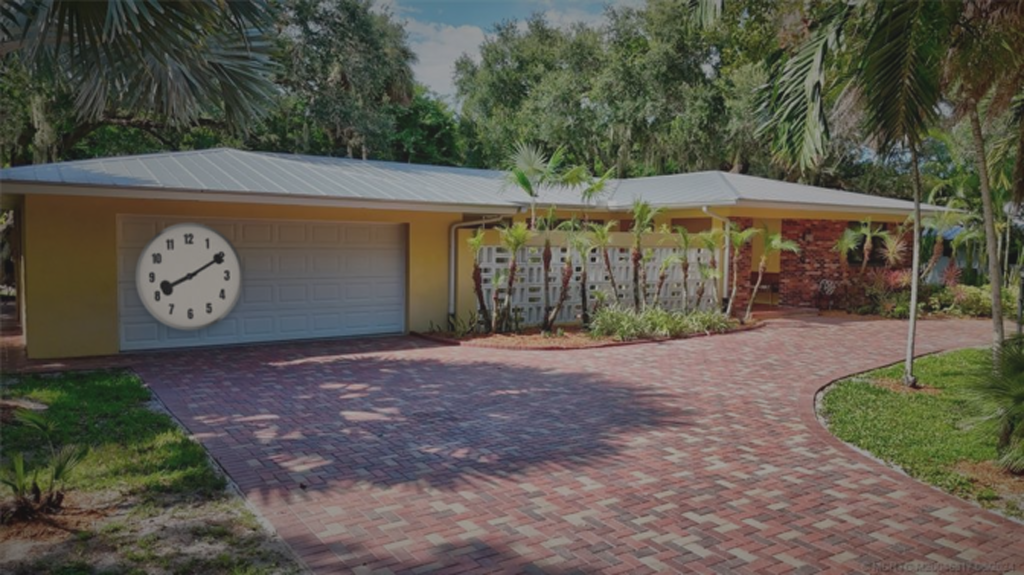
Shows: h=8 m=10
